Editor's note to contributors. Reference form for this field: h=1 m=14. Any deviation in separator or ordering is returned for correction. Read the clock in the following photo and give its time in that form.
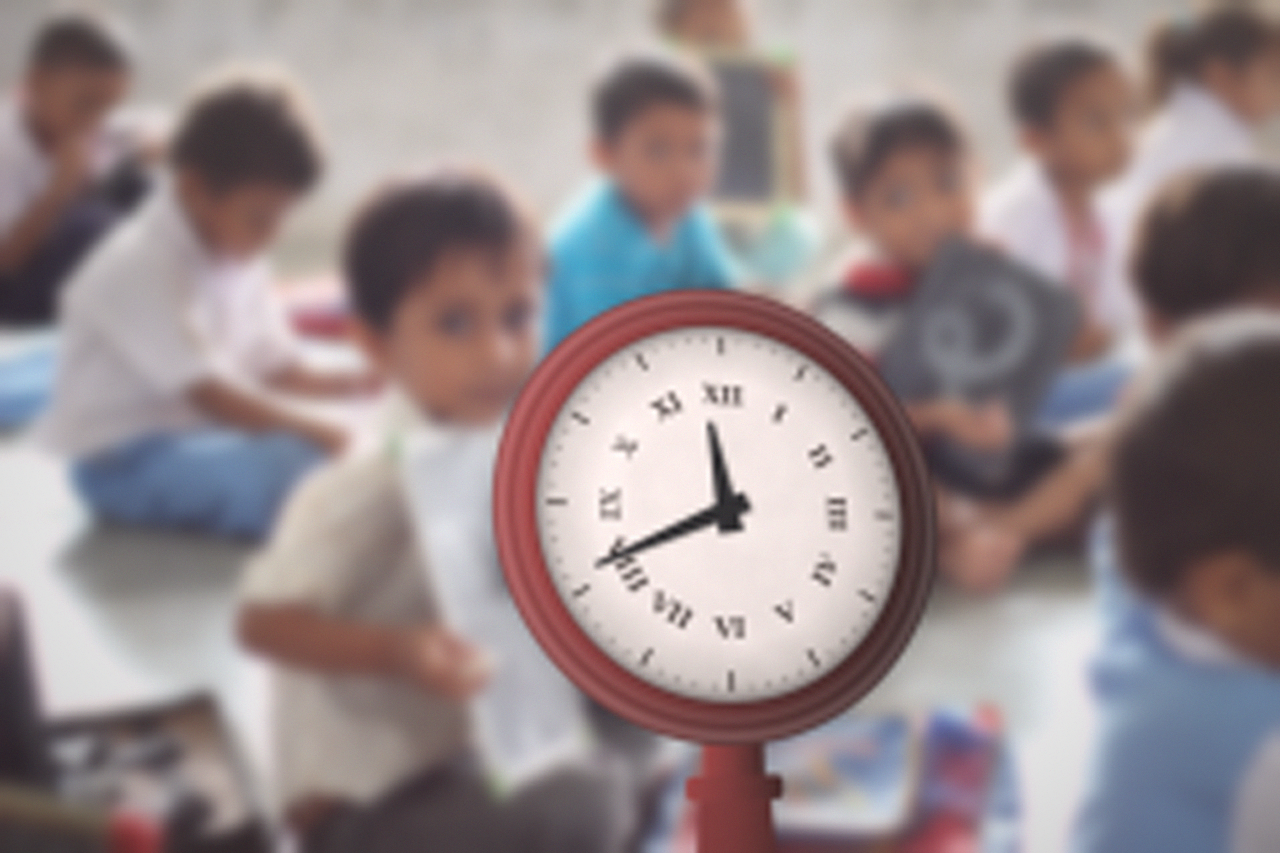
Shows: h=11 m=41
